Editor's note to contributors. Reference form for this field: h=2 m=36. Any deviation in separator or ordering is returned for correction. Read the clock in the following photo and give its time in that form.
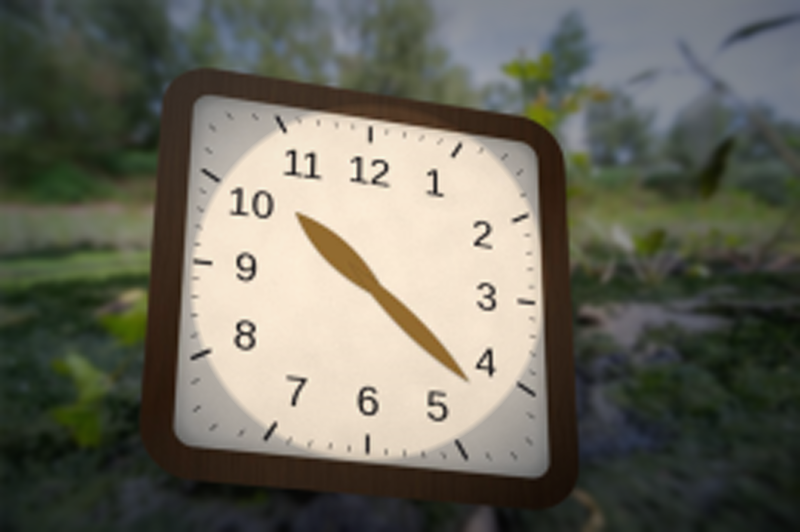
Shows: h=10 m=22
